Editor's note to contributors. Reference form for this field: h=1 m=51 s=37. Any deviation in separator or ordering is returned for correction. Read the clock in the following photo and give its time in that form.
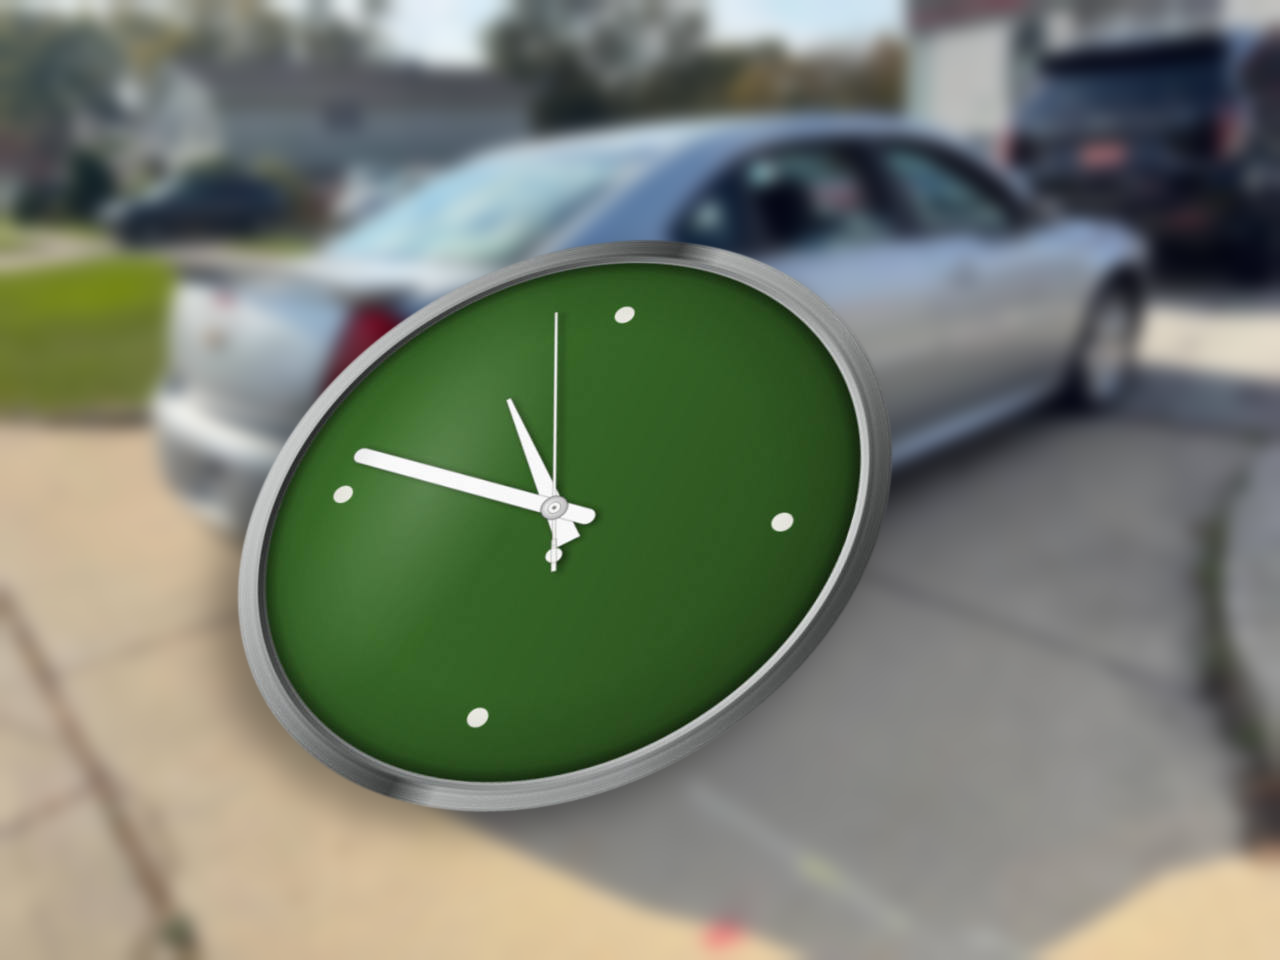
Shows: h=10 m=46 s=57
